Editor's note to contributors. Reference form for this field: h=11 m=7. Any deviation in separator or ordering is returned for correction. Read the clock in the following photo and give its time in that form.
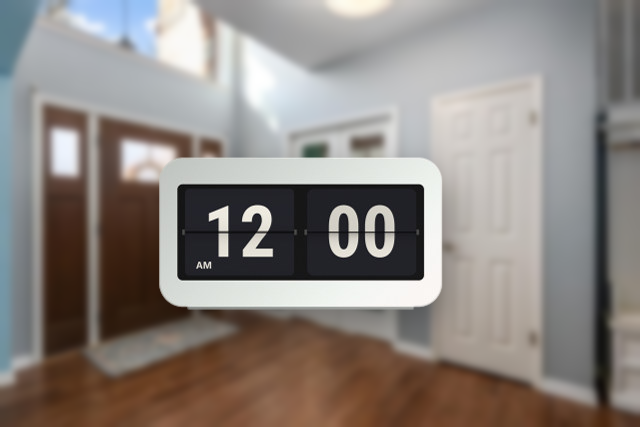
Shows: h=12 m=0
